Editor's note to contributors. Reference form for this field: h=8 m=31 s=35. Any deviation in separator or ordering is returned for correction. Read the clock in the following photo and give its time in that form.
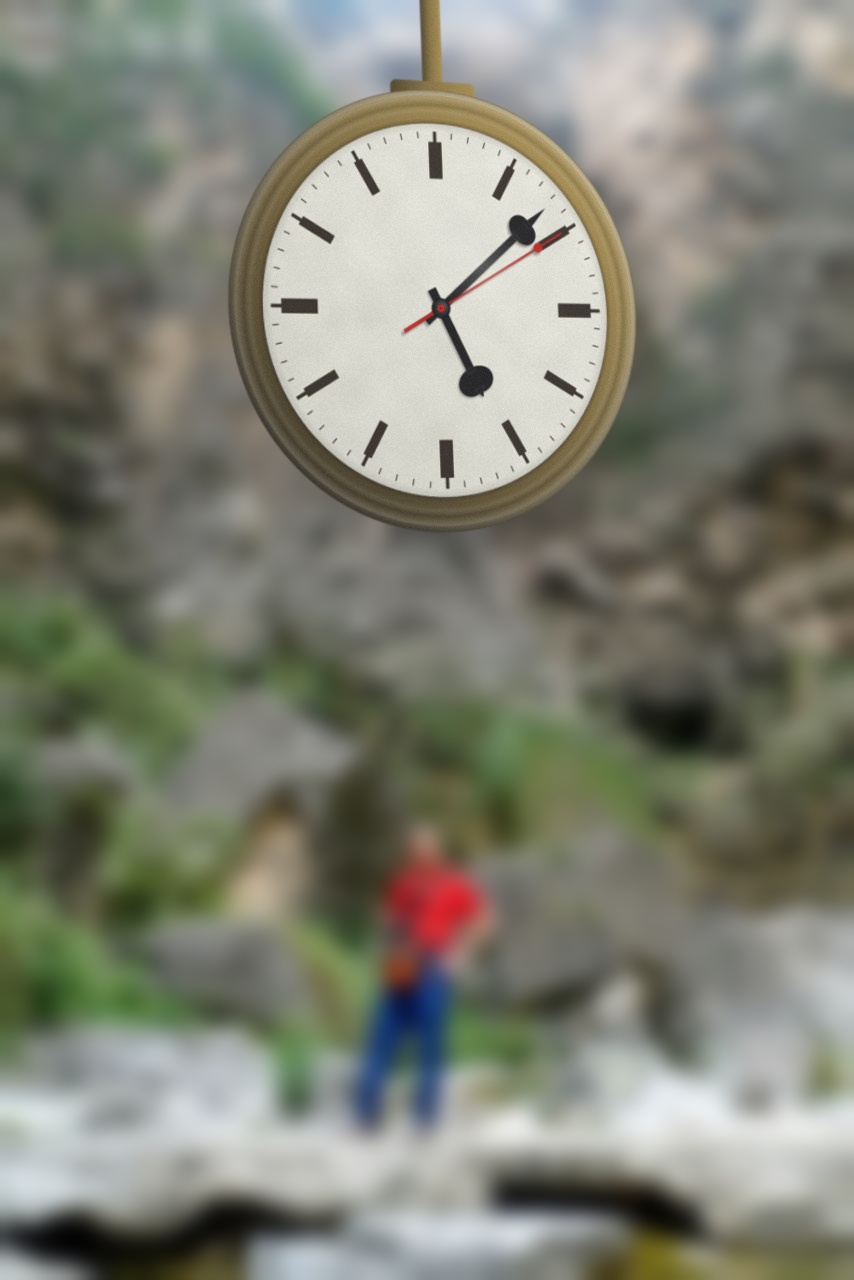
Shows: h=5 m=8 s=10
